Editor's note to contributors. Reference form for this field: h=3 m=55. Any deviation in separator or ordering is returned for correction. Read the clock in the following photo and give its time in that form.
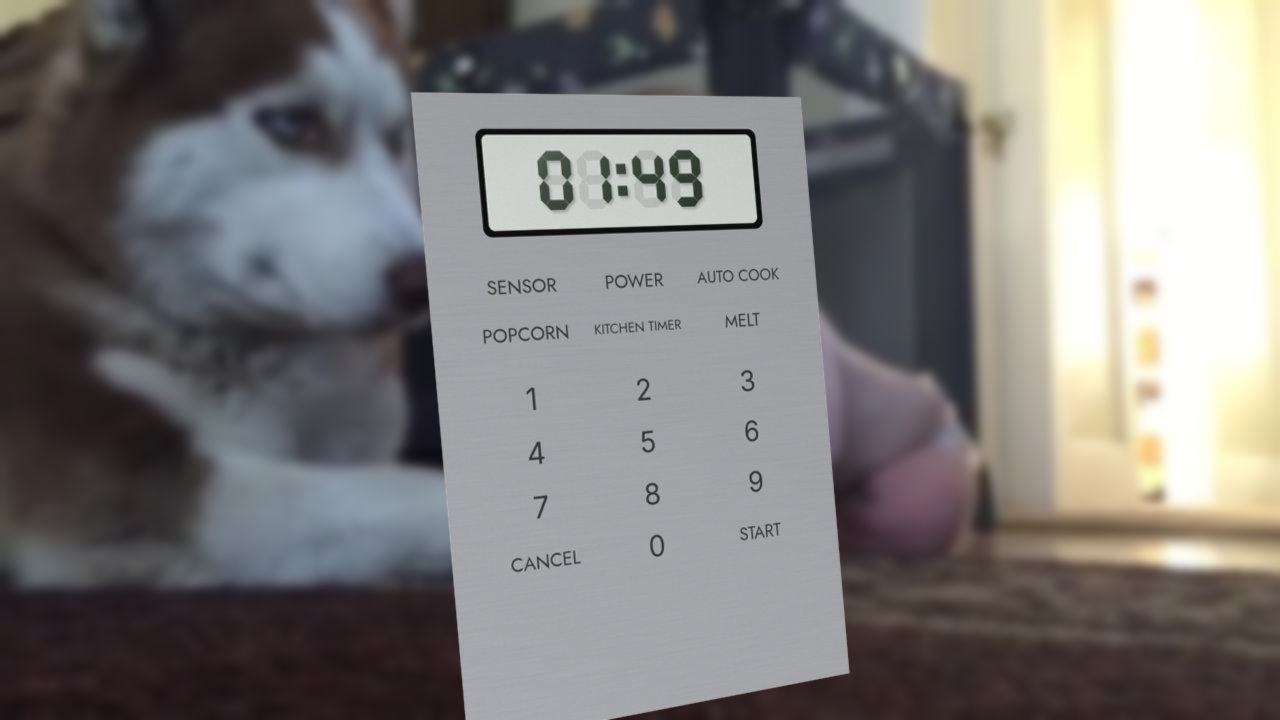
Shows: h=1 m=49
